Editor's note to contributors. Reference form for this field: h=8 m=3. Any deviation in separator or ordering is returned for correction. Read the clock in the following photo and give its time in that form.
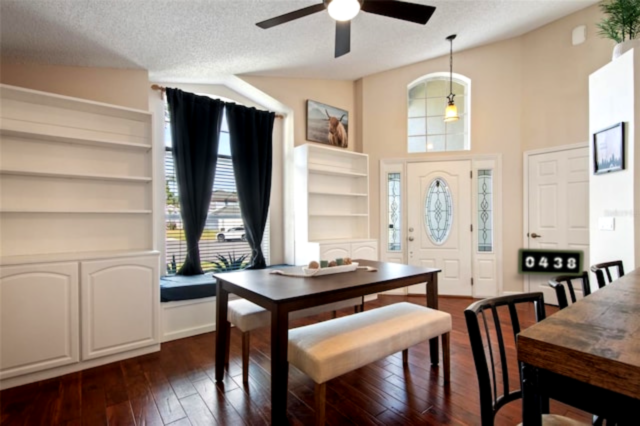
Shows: h=4 m=38
